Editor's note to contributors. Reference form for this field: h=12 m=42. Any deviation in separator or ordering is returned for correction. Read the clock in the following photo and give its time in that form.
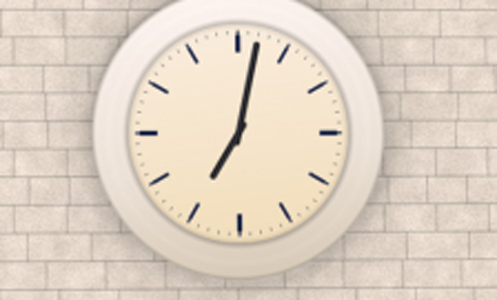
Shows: h=7 m=2
